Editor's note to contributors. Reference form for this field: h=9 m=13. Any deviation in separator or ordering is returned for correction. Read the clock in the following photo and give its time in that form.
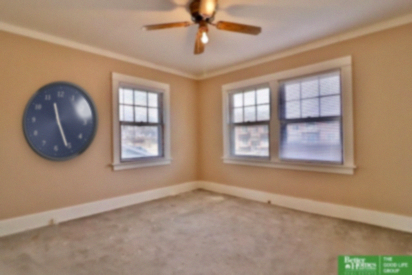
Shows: h=11 m=26
